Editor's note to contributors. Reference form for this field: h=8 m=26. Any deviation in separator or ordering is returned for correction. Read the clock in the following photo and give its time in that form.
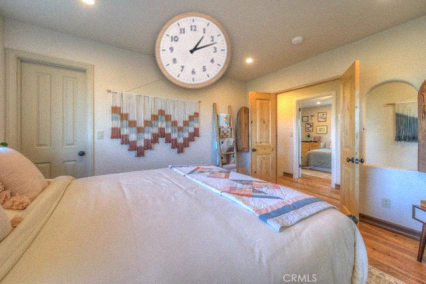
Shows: h=1 m=12
